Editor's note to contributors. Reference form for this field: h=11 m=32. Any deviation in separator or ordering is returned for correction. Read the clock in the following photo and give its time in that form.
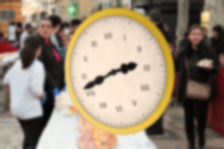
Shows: h=2 m=42
